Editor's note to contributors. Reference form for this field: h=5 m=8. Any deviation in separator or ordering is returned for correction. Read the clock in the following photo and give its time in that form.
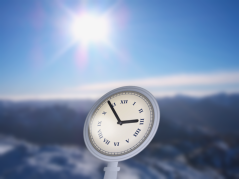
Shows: h=2 m=54
